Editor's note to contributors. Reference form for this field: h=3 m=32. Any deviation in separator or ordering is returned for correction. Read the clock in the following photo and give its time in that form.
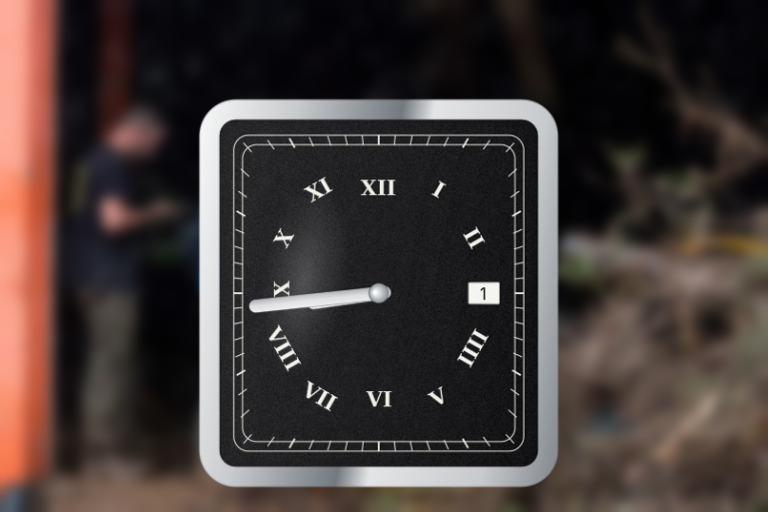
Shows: h=8 m=44
